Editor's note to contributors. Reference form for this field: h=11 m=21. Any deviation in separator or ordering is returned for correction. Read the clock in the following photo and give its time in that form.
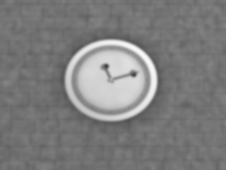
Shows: h=11 m=12
